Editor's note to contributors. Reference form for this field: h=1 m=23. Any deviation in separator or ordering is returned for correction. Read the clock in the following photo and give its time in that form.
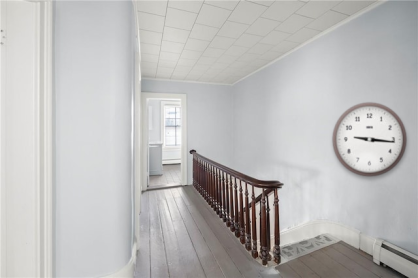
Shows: h=9 m=16
